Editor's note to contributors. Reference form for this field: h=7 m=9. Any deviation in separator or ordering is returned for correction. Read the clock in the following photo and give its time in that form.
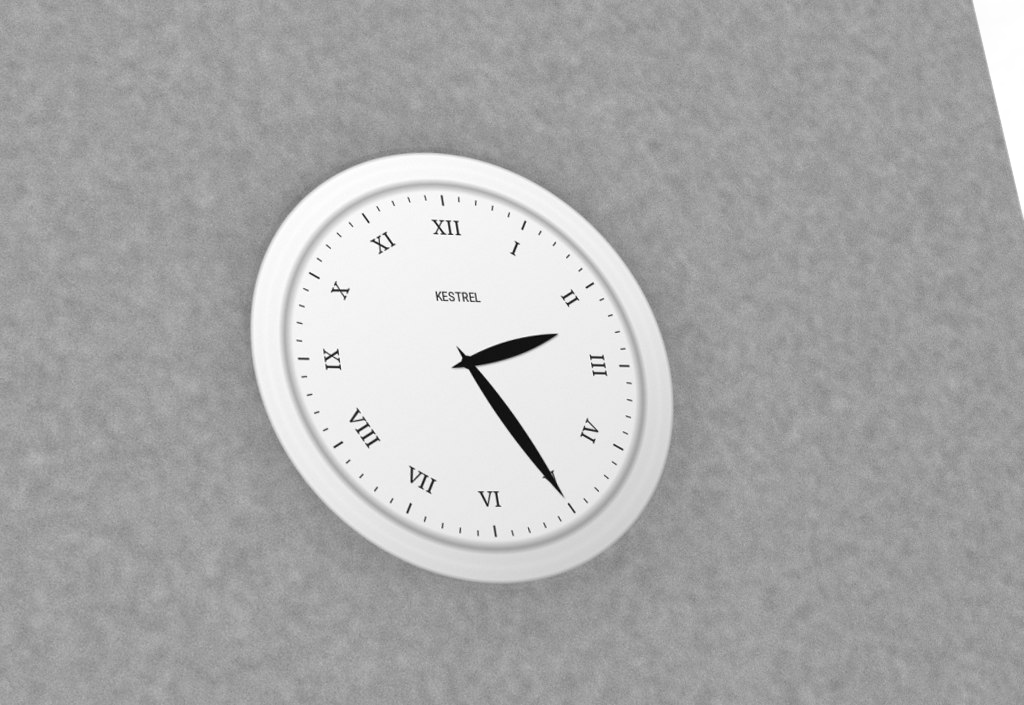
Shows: h=2 m=25
